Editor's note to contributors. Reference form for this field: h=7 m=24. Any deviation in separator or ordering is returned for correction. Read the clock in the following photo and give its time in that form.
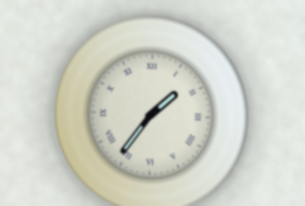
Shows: h=1 m=36
